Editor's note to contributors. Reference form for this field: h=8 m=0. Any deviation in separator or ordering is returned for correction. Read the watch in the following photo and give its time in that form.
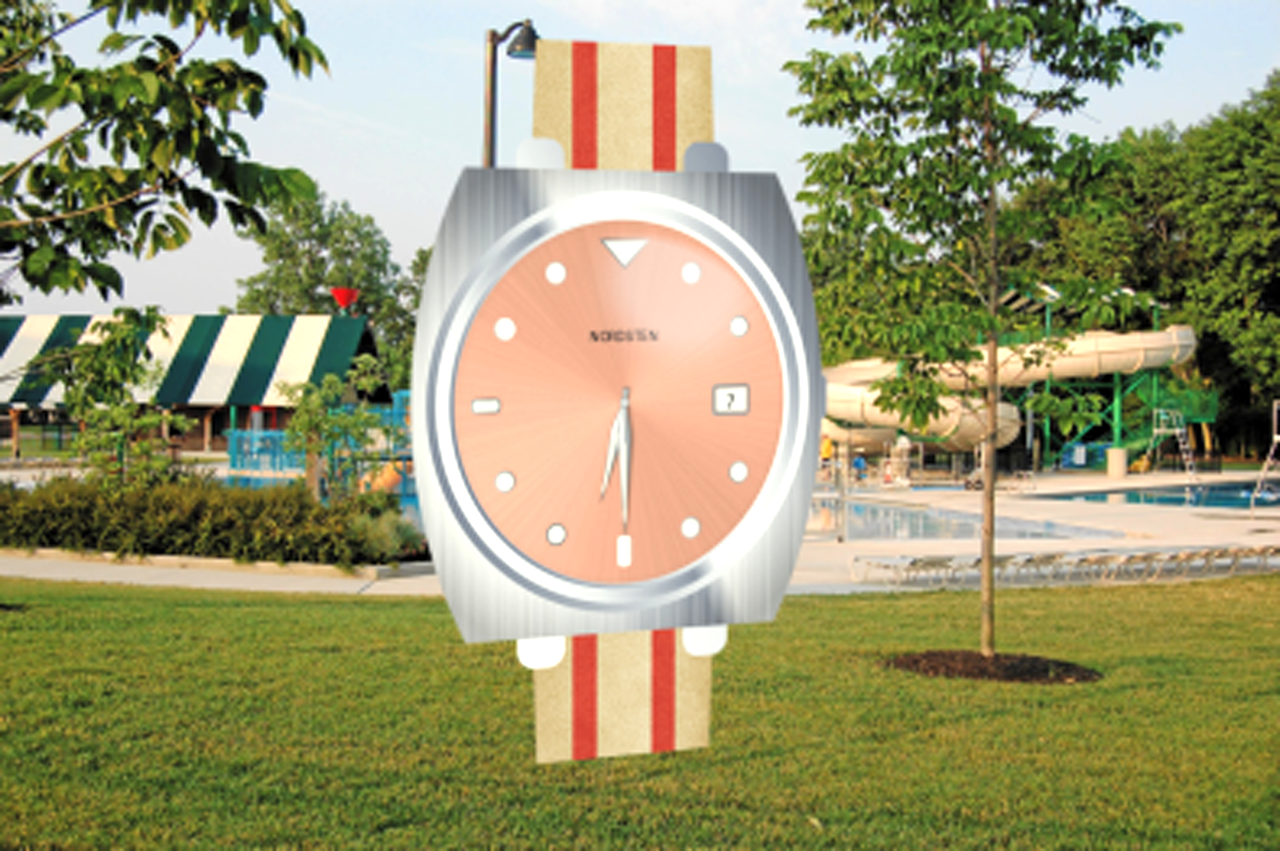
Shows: h=6 m=30
